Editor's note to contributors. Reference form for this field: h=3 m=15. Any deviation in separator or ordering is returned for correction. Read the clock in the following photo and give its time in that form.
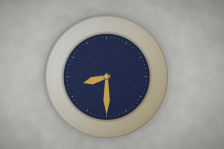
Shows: h=8 m=30
